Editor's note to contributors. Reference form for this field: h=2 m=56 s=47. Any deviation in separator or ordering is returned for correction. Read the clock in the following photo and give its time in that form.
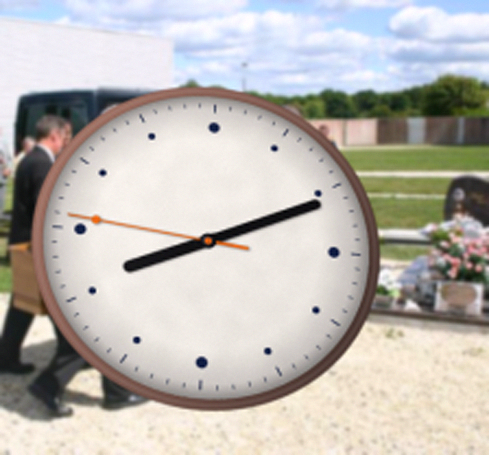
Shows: h=8 m=10 s=46
